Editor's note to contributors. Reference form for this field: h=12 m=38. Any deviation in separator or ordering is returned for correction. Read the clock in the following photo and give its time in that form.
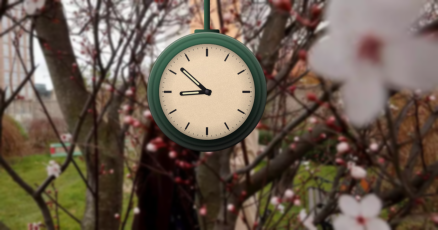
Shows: h=8 m=52
